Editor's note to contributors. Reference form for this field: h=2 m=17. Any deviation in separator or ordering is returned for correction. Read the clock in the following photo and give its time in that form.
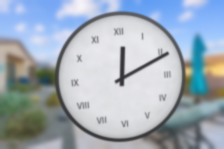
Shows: h=12 m=11
